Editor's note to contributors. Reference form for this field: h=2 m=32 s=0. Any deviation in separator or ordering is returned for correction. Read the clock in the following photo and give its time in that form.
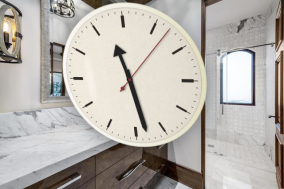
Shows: h=11 m=28 s=7
